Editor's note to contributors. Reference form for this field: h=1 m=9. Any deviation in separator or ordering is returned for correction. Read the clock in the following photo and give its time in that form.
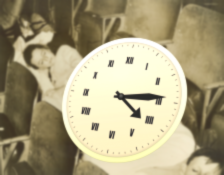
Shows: h=4 m=14
